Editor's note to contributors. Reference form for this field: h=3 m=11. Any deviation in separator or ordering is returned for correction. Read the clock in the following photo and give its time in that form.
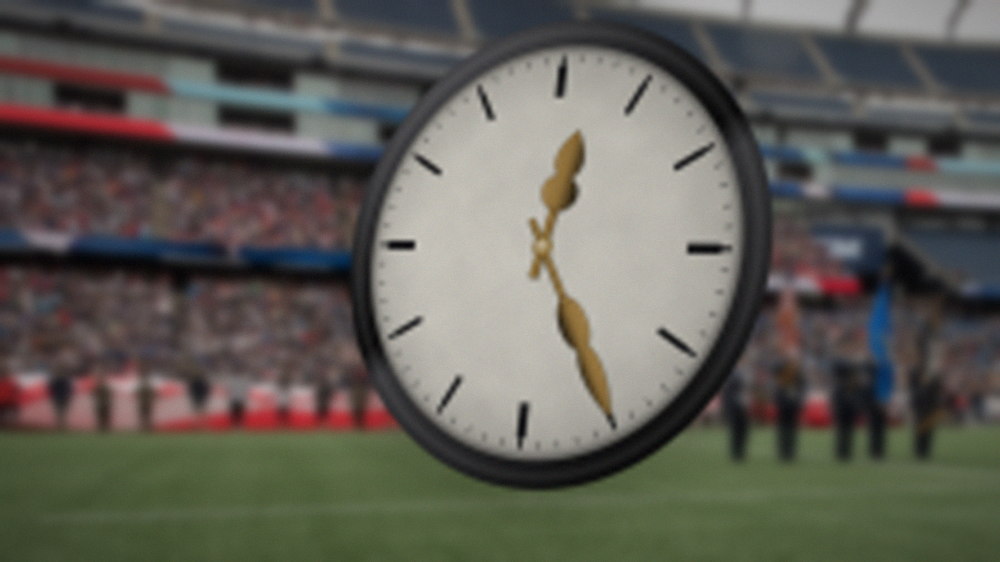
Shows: h=12 m=25
